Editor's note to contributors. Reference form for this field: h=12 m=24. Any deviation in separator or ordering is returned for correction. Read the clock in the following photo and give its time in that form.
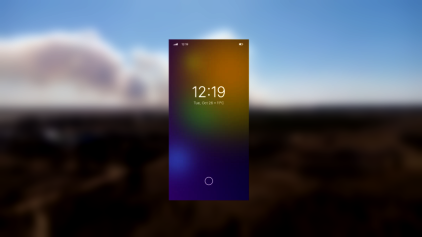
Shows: h=12 m=19
